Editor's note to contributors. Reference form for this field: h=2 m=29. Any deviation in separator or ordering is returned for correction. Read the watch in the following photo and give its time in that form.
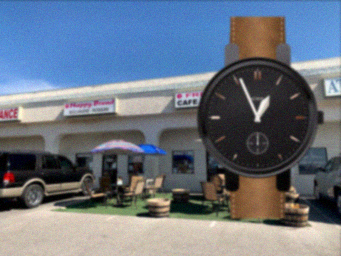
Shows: h=12 m=56
